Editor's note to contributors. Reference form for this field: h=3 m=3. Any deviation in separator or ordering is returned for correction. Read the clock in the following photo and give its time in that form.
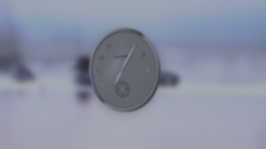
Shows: h=7 m=6
